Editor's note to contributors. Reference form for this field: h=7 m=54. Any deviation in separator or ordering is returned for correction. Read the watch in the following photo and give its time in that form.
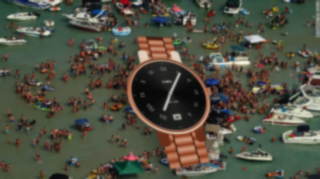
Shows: h=7 m=6
